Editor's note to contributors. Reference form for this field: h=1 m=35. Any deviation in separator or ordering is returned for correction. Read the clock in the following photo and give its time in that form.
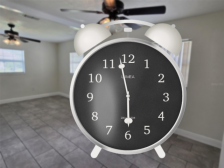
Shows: h=5 m=58
